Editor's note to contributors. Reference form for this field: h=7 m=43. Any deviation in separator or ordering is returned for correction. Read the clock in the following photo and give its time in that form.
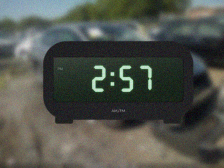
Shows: h=2 m=57
